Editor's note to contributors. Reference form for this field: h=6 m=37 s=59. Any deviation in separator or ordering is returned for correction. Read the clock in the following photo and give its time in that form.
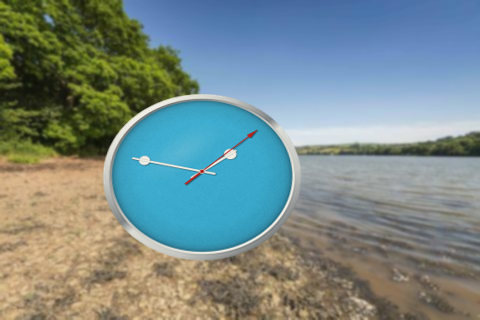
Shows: h=1 m=47 s=8
